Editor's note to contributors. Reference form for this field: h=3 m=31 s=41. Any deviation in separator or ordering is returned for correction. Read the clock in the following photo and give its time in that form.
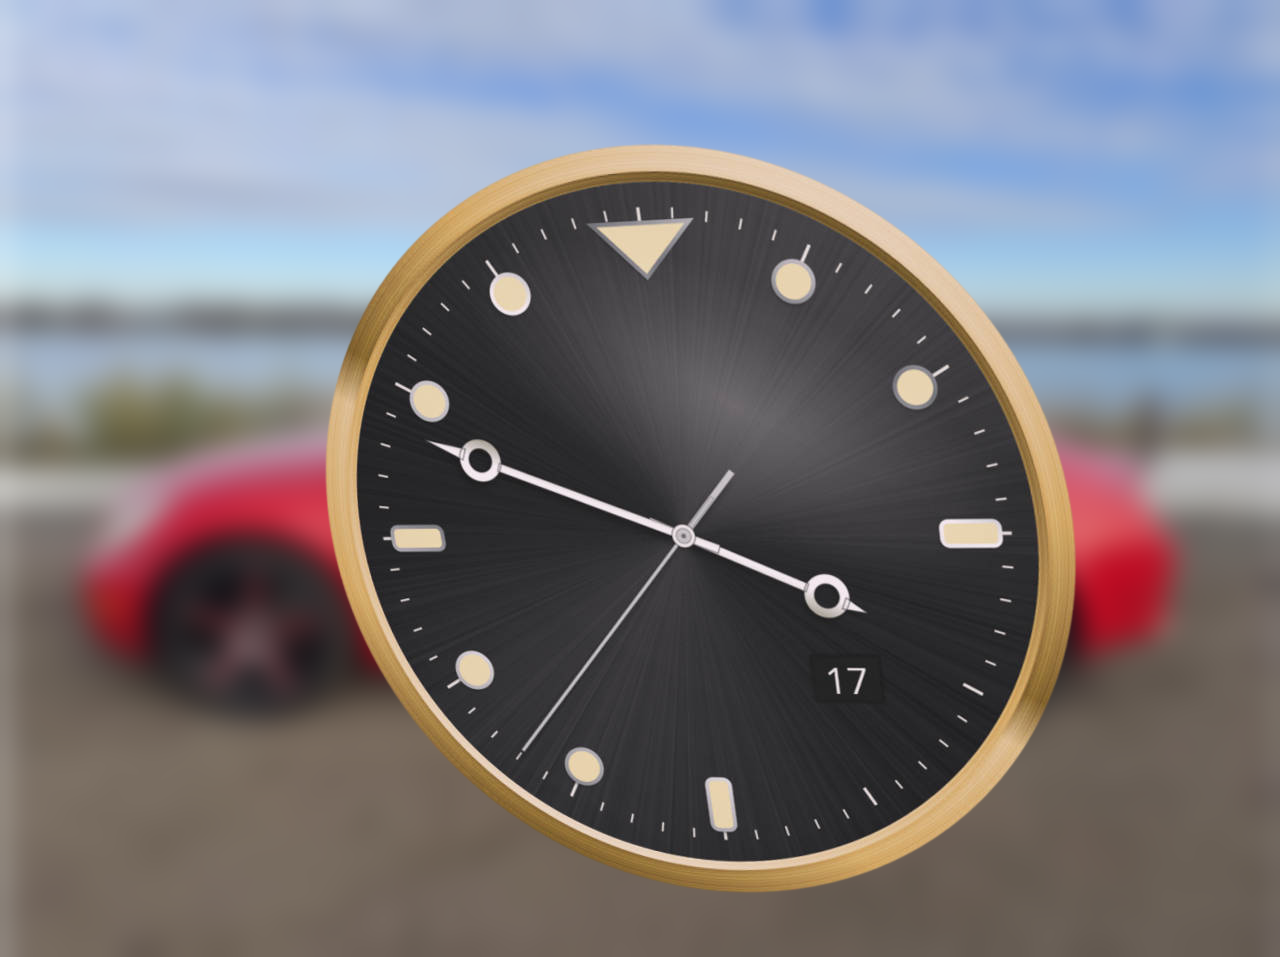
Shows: h=3 m=48 s=37
